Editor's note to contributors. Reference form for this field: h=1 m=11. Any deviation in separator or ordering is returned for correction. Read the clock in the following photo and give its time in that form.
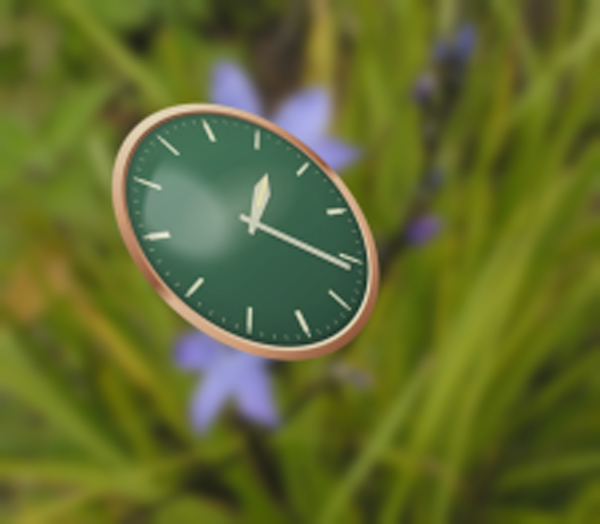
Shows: h=1 m=21
